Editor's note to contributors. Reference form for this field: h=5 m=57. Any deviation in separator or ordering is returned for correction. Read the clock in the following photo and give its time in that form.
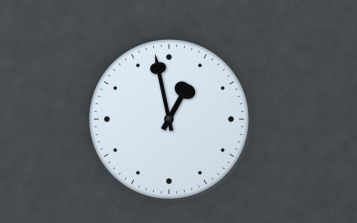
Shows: h=12 m=58
